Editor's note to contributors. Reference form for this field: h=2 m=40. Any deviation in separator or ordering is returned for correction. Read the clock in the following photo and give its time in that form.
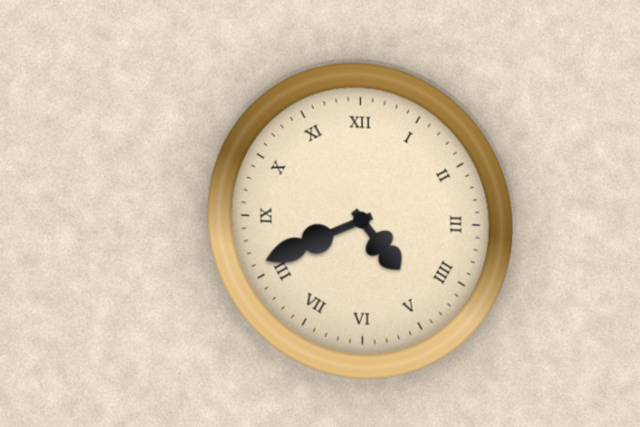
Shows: h=4 m=41
